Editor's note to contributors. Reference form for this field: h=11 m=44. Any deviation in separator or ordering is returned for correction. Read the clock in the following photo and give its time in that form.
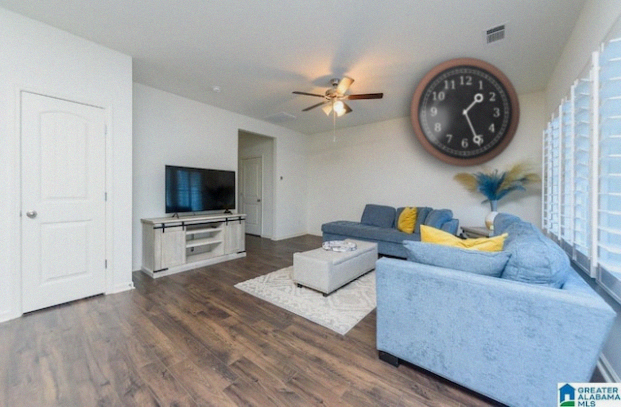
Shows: h=1 m=26
